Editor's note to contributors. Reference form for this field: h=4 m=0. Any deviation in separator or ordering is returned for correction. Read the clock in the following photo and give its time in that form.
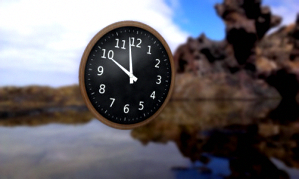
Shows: h=9 m=58
